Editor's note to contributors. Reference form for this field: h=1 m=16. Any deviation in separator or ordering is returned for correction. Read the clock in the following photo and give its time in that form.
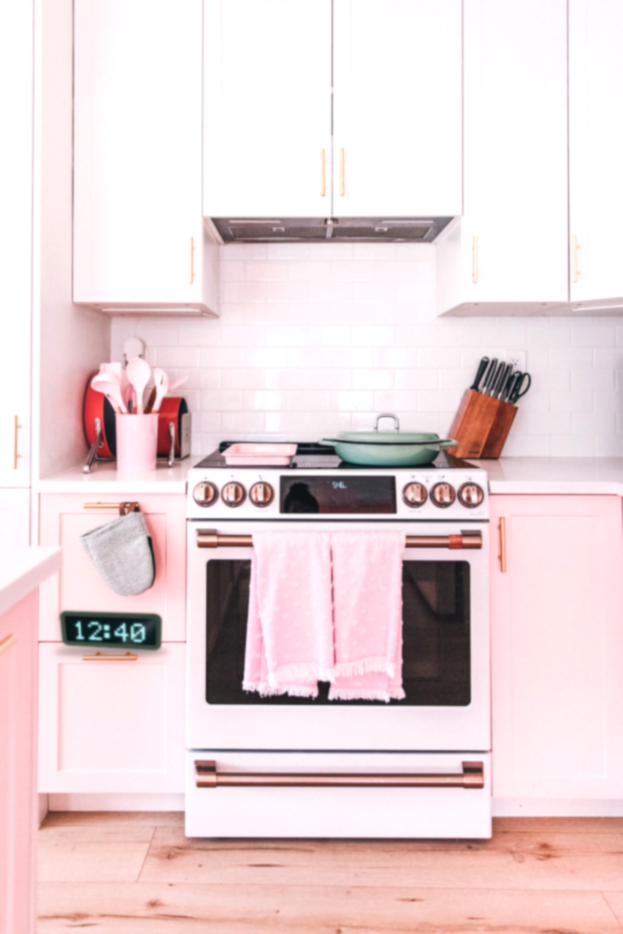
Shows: h=12 m=40
